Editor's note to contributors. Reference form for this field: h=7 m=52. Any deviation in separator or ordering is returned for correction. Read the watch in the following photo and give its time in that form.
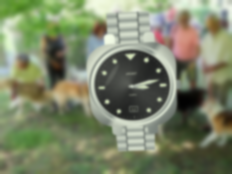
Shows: h=3 m=13
